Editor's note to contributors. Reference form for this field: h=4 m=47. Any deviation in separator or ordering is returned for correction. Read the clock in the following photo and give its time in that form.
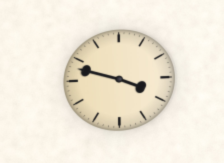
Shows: h=3 m=48
